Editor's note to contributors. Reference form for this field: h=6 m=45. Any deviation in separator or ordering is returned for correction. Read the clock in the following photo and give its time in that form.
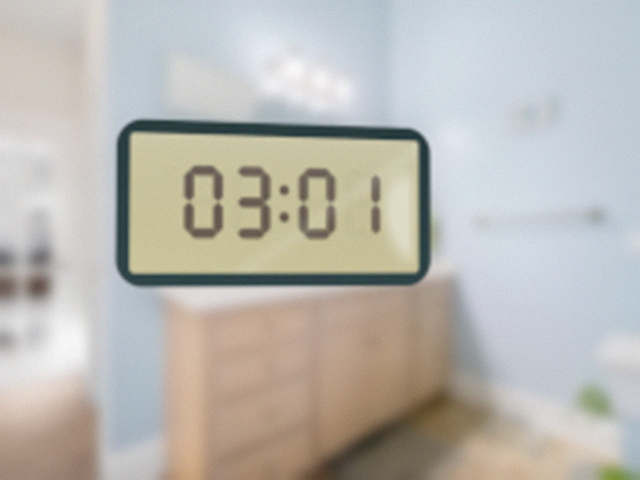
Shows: h=3 m=1
